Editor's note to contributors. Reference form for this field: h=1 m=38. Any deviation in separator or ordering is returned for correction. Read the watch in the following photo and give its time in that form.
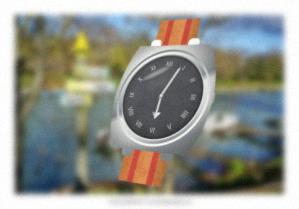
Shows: h=6 m=4
